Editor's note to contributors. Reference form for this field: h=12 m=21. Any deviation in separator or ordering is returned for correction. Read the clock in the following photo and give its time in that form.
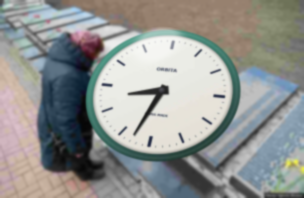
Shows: h=8 m=33
